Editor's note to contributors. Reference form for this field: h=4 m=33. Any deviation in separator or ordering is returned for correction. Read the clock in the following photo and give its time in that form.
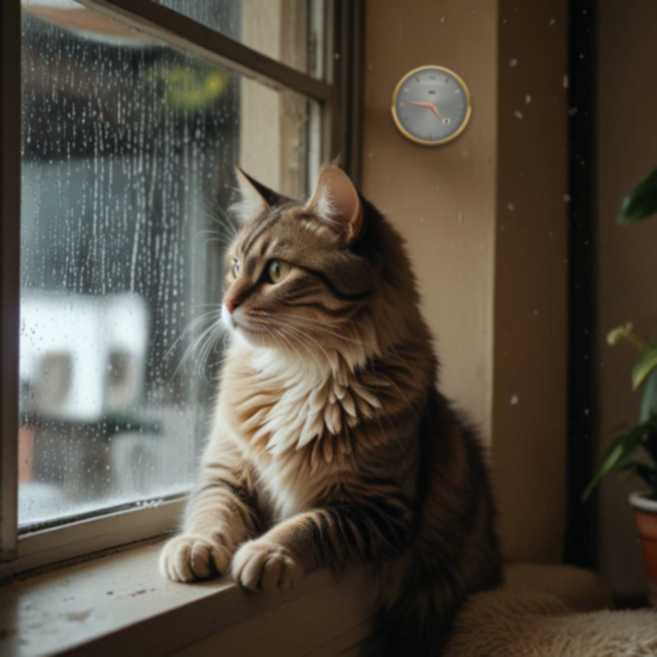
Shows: h=4 m=46
